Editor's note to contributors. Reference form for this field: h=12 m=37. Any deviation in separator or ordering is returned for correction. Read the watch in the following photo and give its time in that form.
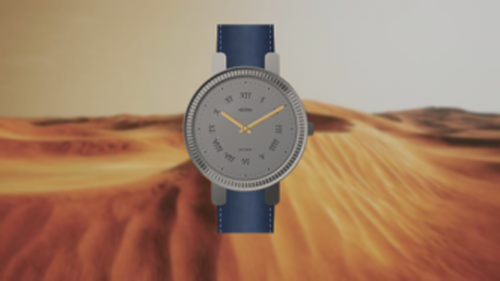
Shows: h=10 m=10
